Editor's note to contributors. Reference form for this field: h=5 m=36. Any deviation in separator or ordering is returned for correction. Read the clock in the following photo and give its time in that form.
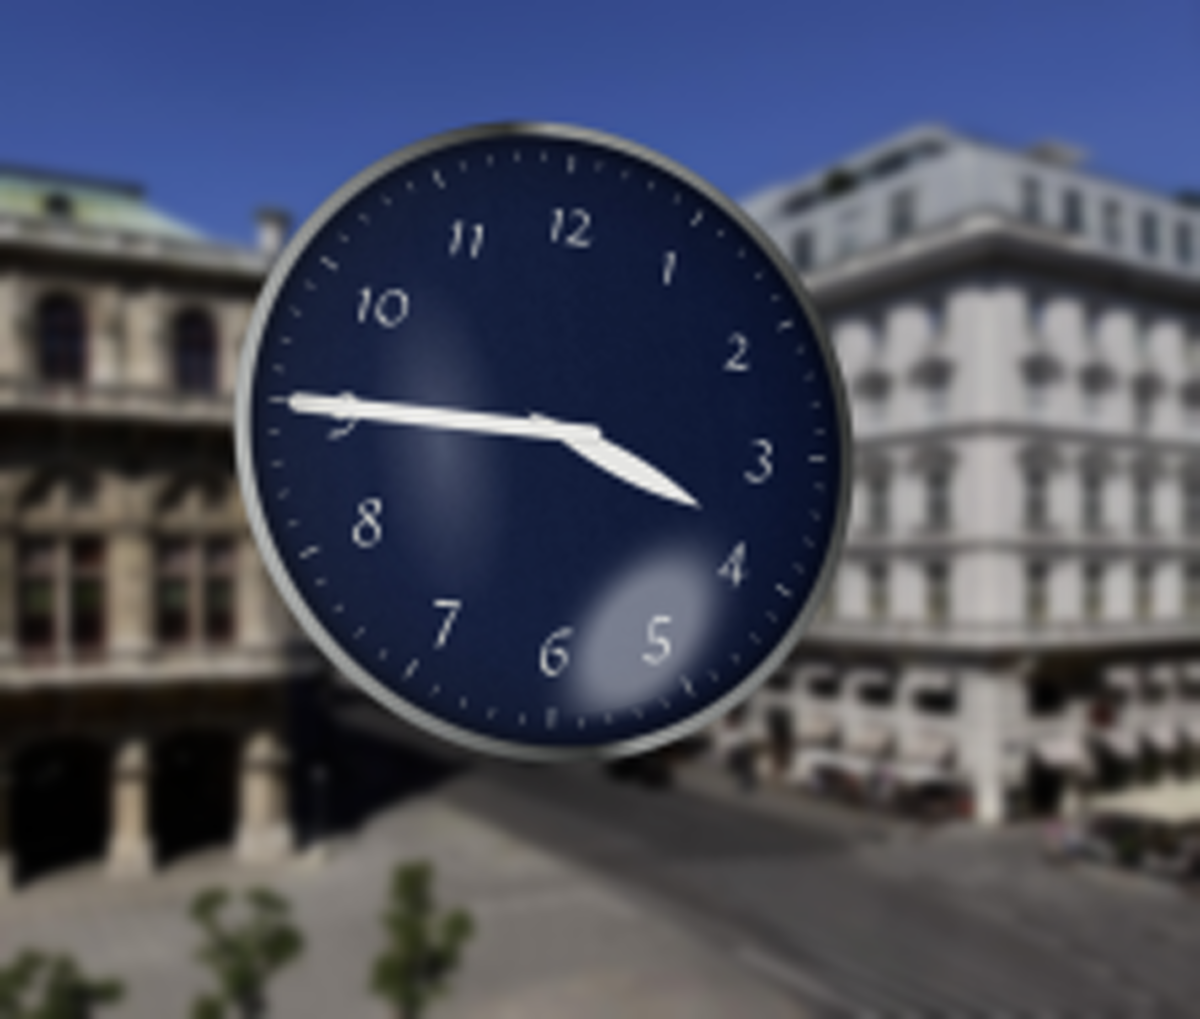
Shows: h=3 m=45
